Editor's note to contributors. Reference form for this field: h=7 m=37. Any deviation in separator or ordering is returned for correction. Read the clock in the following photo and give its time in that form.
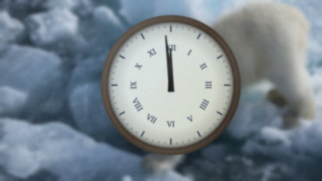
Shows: h=11 m=59
